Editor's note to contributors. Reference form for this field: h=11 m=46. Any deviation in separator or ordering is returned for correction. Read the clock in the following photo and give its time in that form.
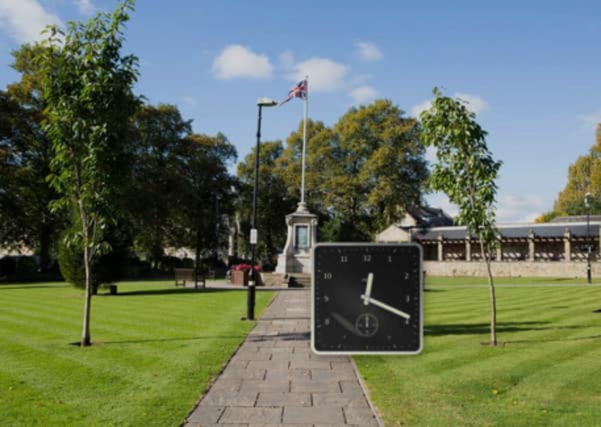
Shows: h=12 m=19
